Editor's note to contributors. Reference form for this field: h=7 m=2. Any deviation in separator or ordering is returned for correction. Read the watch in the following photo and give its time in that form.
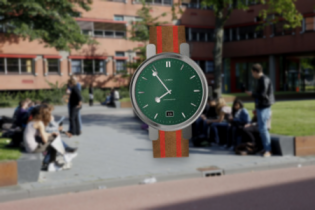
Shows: h=7 m=54
